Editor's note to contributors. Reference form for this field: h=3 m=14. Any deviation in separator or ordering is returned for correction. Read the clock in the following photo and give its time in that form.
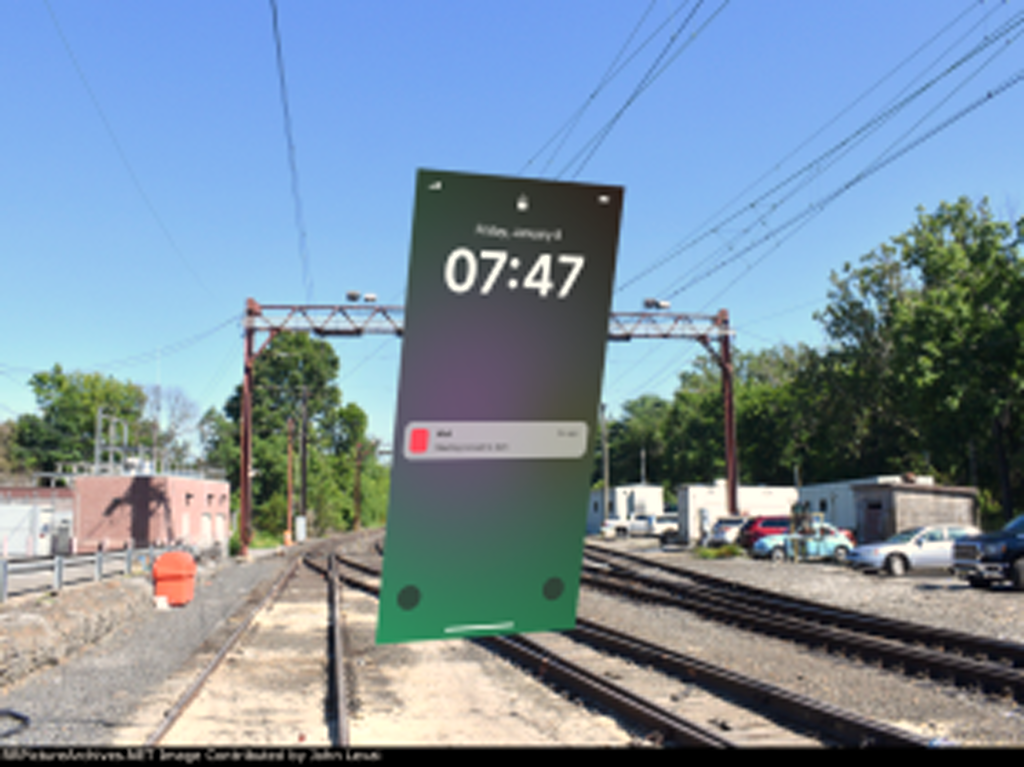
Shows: h=7 m=47
